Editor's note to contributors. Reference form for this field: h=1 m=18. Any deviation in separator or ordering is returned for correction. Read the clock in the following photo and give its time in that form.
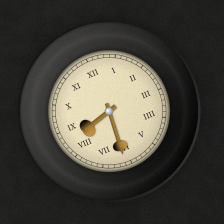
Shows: h=8 m=31
